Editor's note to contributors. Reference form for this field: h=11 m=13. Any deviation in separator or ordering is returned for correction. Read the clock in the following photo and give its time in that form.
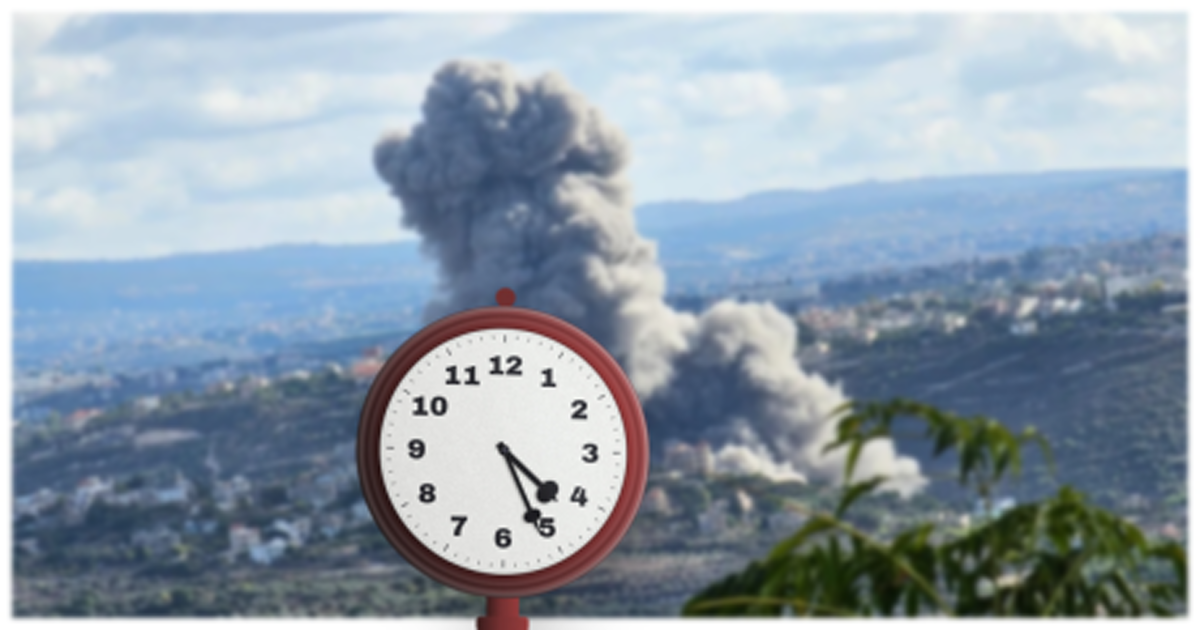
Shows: h=4 m=26
